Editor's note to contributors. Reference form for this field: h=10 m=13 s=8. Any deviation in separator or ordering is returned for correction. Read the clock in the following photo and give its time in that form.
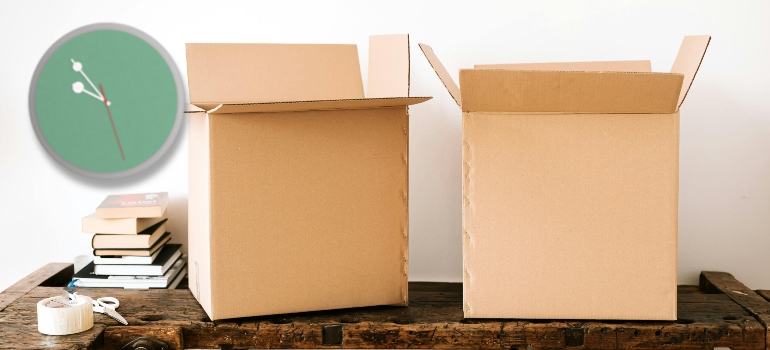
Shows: h=9 m=53 s=27
